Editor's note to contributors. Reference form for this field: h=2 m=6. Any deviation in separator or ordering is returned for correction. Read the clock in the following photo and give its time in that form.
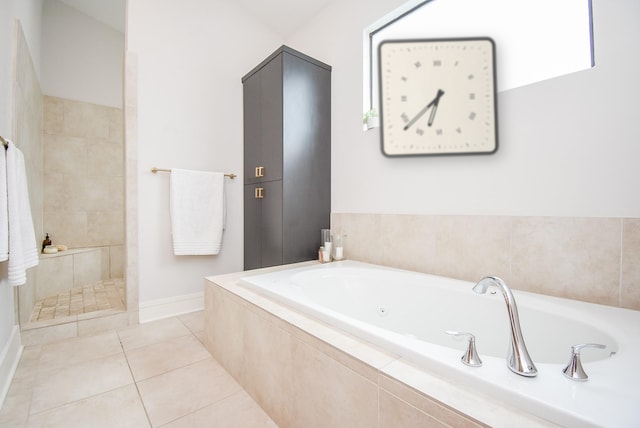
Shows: h=6 m=38
